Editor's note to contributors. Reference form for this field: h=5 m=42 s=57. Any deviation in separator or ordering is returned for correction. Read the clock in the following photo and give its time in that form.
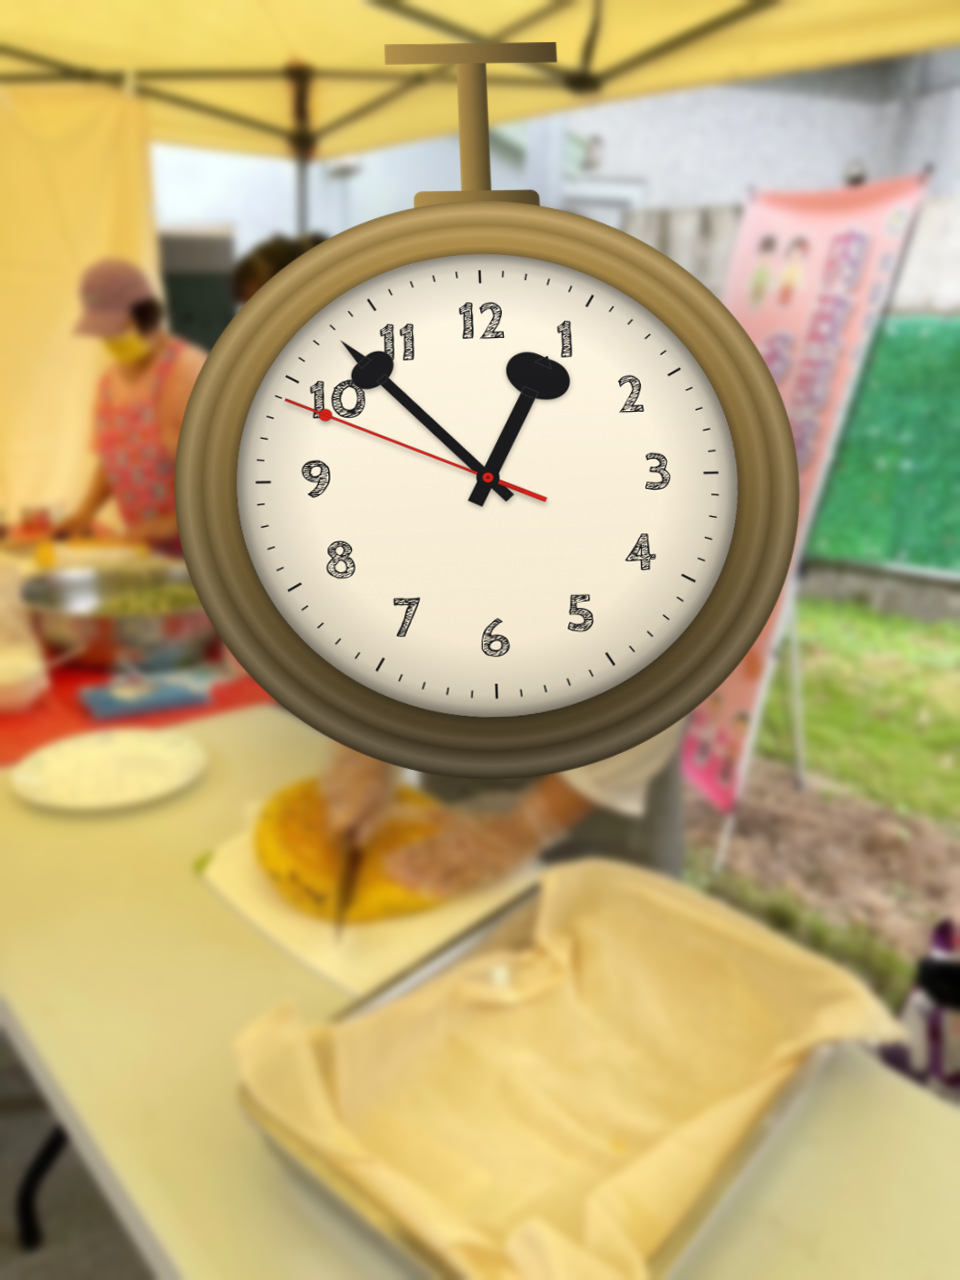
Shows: h=12 m=52 s=49
